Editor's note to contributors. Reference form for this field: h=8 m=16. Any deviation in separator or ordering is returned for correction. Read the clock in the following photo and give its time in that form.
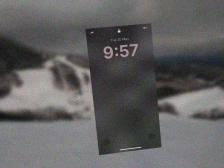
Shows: h=9 m=57
